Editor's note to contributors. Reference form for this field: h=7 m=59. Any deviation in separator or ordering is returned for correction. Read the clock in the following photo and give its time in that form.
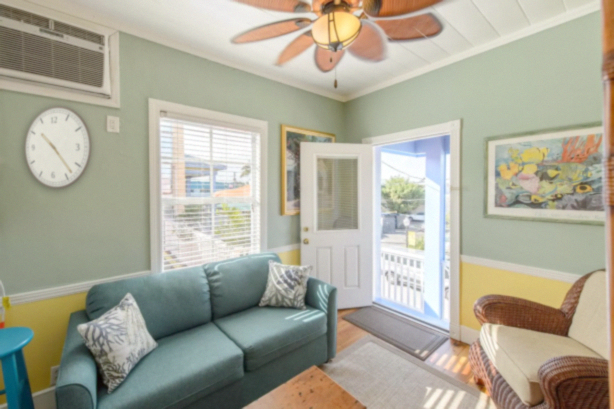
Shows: h=10 m=23
